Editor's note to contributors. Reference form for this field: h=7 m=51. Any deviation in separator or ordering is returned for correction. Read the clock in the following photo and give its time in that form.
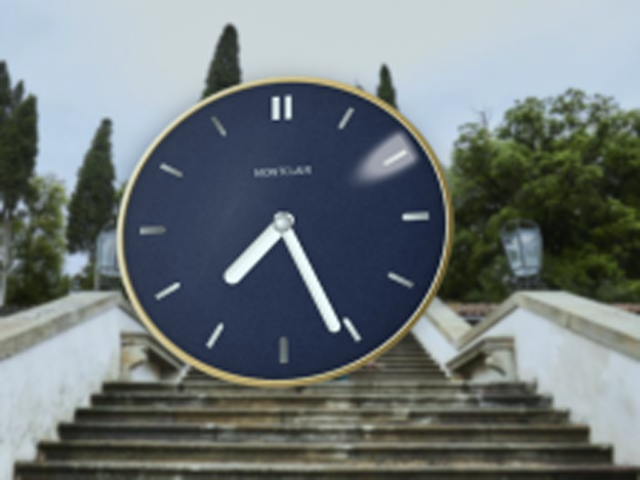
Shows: h=7 m=26
